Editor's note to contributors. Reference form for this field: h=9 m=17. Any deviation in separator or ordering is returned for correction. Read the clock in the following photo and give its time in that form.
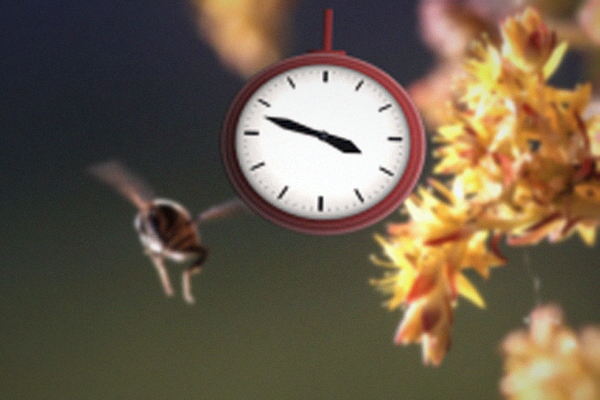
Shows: h=3 m=48
